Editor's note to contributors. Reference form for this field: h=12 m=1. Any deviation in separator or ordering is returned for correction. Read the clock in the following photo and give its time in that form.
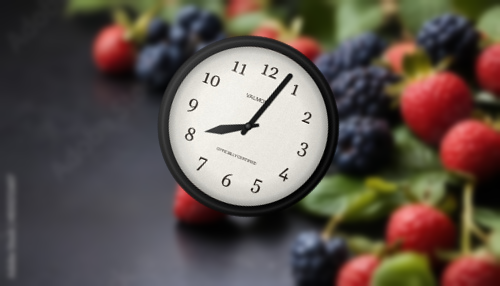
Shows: h=8 m=3
